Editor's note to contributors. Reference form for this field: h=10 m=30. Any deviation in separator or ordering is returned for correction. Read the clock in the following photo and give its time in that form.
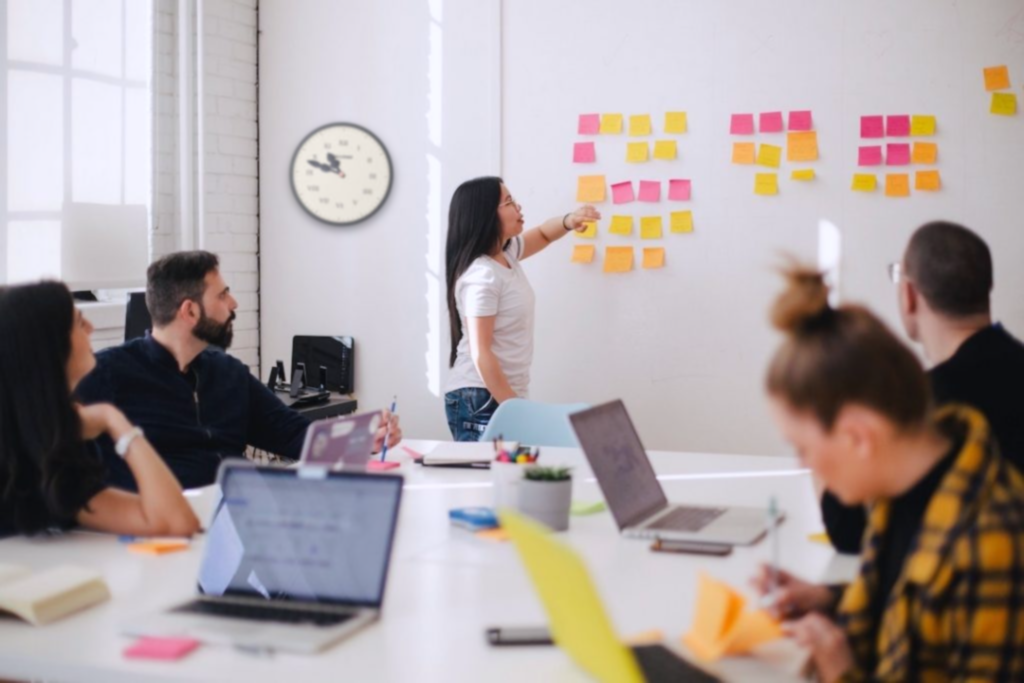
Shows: h=10 m=48
